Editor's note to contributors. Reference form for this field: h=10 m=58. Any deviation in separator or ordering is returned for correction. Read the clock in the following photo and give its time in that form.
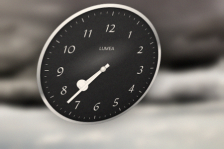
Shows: h=7 m=37
